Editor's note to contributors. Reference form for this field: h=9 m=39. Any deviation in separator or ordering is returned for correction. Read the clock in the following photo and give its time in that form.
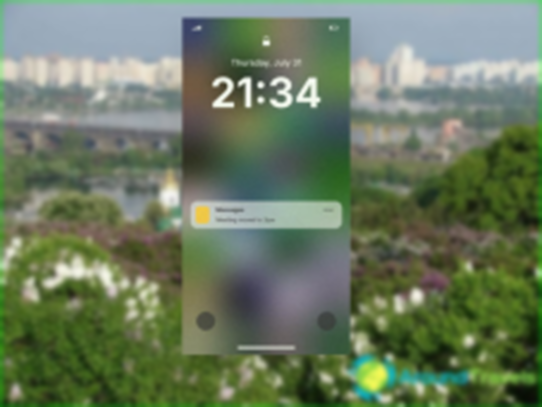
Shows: h=21 m=34
